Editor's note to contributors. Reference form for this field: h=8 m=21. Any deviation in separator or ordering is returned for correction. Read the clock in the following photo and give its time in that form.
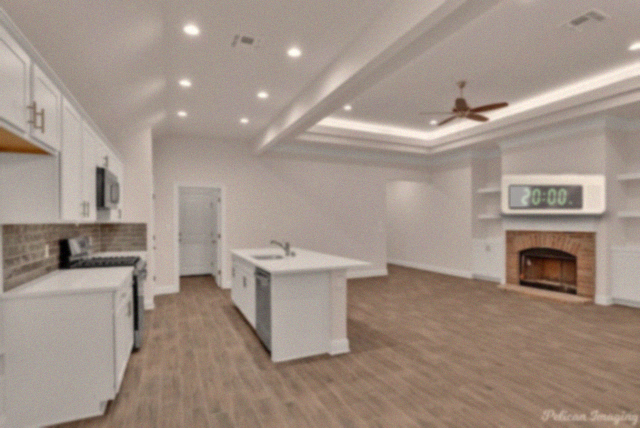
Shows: h=20 m=0
